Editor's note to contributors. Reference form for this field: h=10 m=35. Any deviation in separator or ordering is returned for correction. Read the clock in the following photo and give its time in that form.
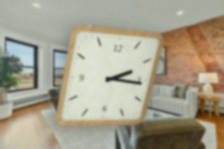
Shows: h=2 m=16
